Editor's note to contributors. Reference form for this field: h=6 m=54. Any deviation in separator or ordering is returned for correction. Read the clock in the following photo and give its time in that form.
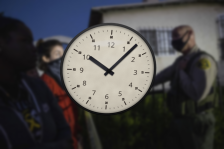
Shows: h=10 m=7
